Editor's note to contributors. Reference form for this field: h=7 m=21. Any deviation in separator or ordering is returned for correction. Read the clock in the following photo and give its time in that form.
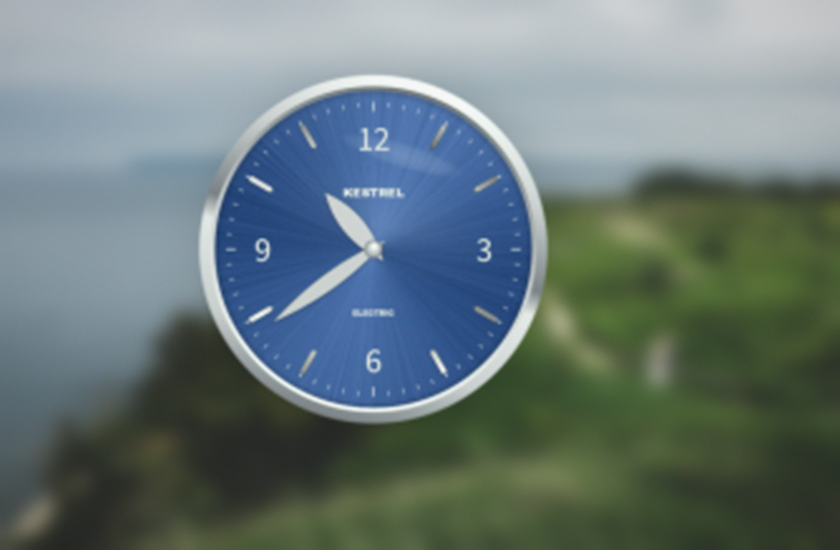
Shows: h=10 m=39
